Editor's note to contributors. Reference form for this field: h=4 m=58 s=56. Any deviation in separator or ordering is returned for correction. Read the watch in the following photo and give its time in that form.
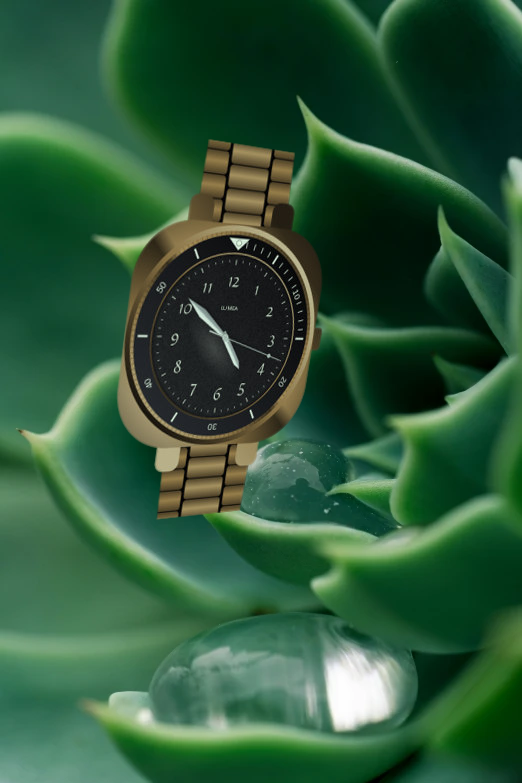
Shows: h=4 m=51 s=18
